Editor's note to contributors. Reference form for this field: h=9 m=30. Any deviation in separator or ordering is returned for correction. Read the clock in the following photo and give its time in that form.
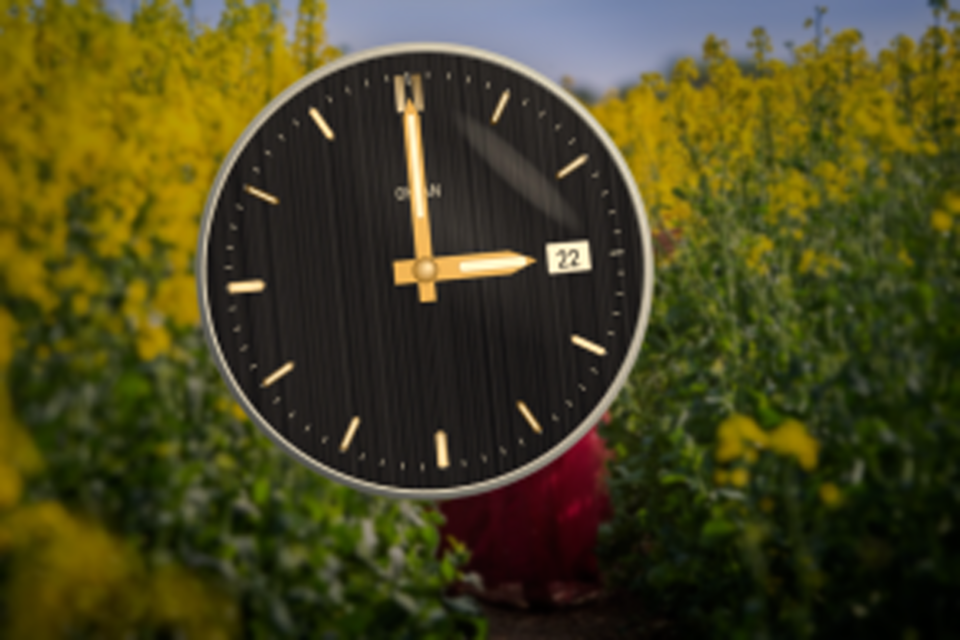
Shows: h=3 m=0
